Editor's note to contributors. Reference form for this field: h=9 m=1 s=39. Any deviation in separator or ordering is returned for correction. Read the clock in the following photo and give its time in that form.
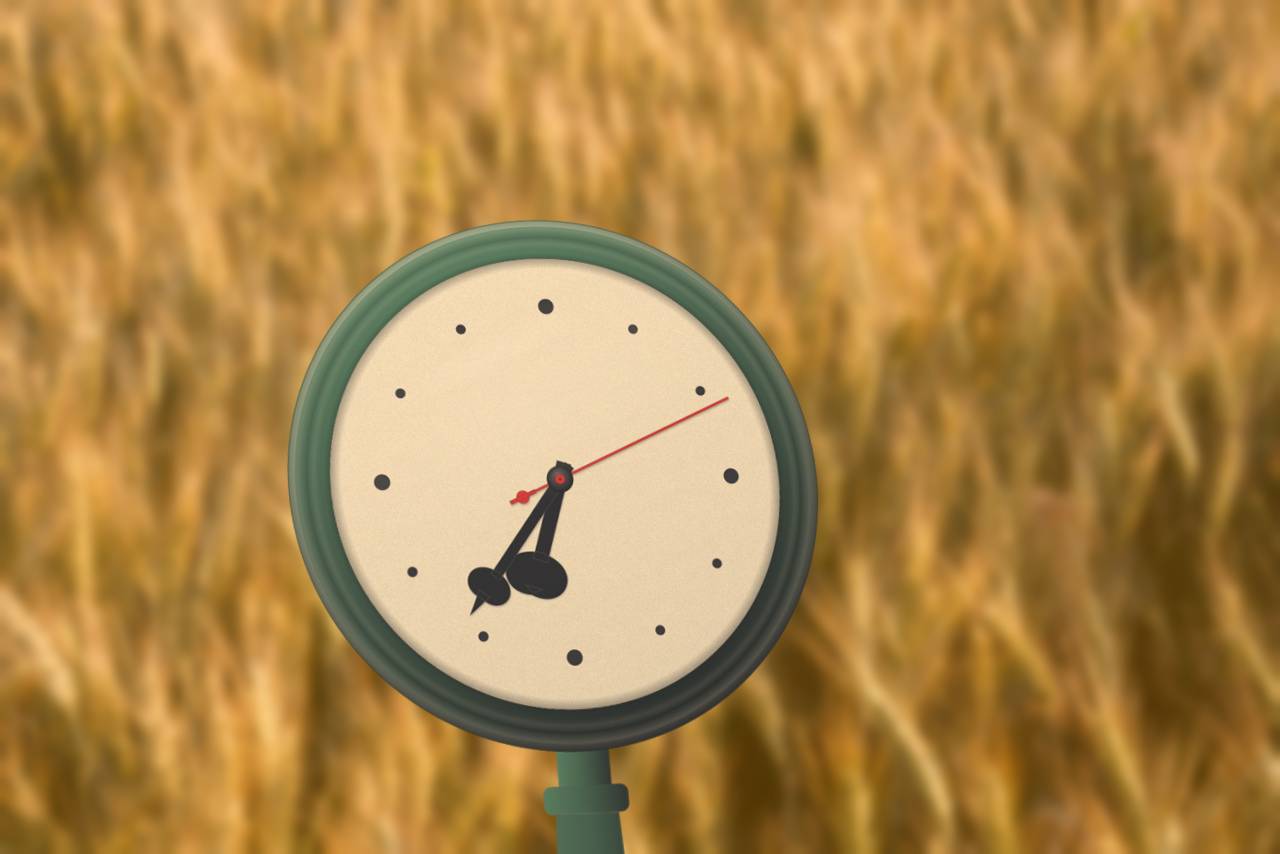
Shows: h=6 m=36 s=11
